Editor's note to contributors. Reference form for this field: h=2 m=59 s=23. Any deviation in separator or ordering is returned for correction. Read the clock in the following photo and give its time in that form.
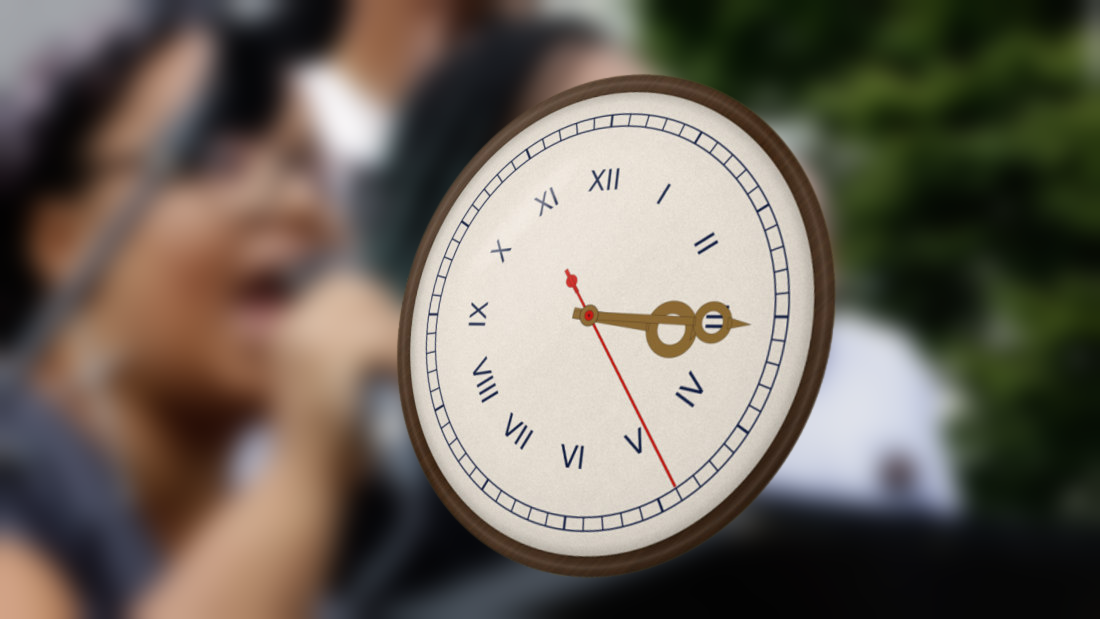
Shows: h=3 m=15 s=24
